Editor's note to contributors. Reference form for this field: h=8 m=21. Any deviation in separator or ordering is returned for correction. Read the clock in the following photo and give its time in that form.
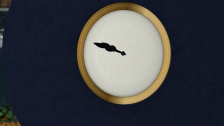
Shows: h=9 m=48
